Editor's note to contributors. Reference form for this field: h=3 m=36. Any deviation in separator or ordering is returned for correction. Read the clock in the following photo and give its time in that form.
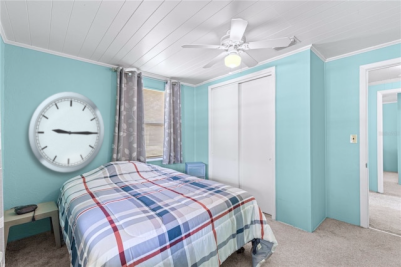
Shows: h=9 m=15
